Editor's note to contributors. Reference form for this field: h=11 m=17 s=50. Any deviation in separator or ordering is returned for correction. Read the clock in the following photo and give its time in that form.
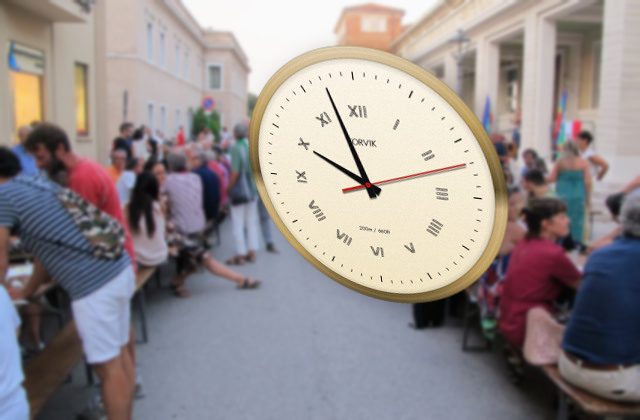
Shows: h=9 m=57 s=12
